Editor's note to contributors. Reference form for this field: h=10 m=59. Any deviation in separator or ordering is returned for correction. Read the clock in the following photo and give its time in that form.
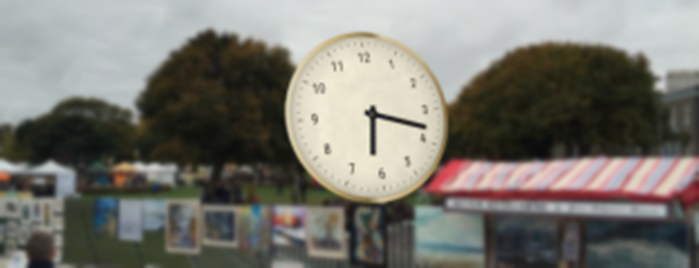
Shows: h=6 m=18
